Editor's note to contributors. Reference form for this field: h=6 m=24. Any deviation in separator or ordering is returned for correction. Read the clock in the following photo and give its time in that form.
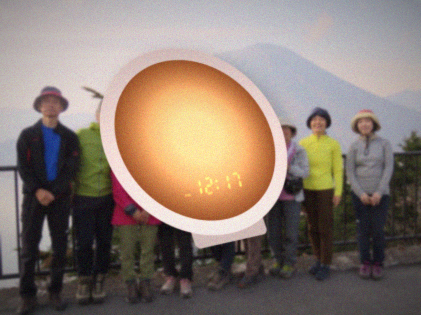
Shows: h=12 m=17
